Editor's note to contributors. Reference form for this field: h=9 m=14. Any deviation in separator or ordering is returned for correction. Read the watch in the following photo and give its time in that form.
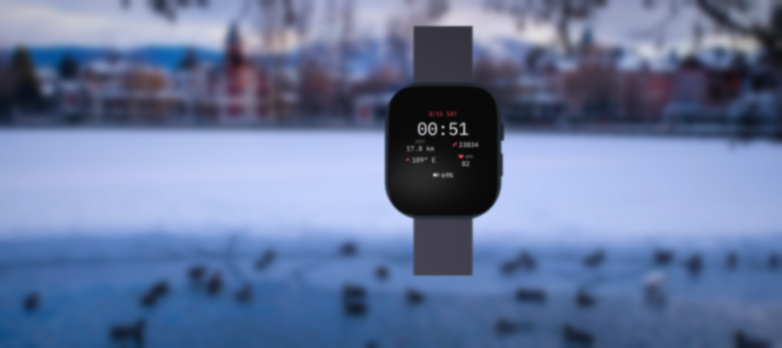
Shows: h=0 m=51
